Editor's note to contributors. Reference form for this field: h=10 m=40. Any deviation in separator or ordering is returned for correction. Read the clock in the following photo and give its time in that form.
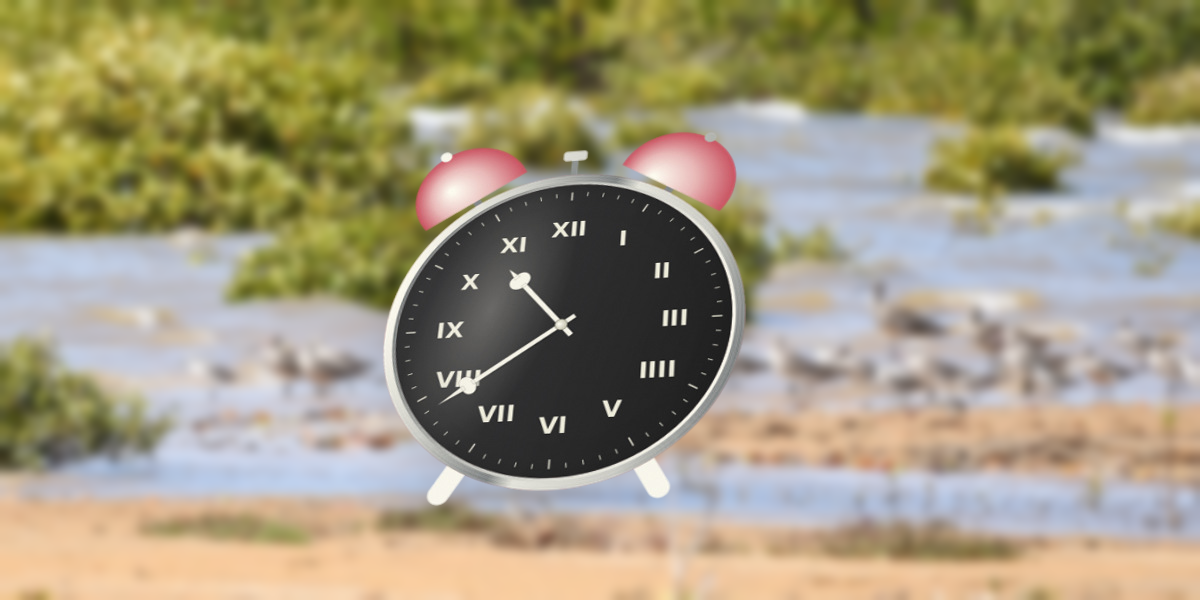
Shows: h=10 m=39
